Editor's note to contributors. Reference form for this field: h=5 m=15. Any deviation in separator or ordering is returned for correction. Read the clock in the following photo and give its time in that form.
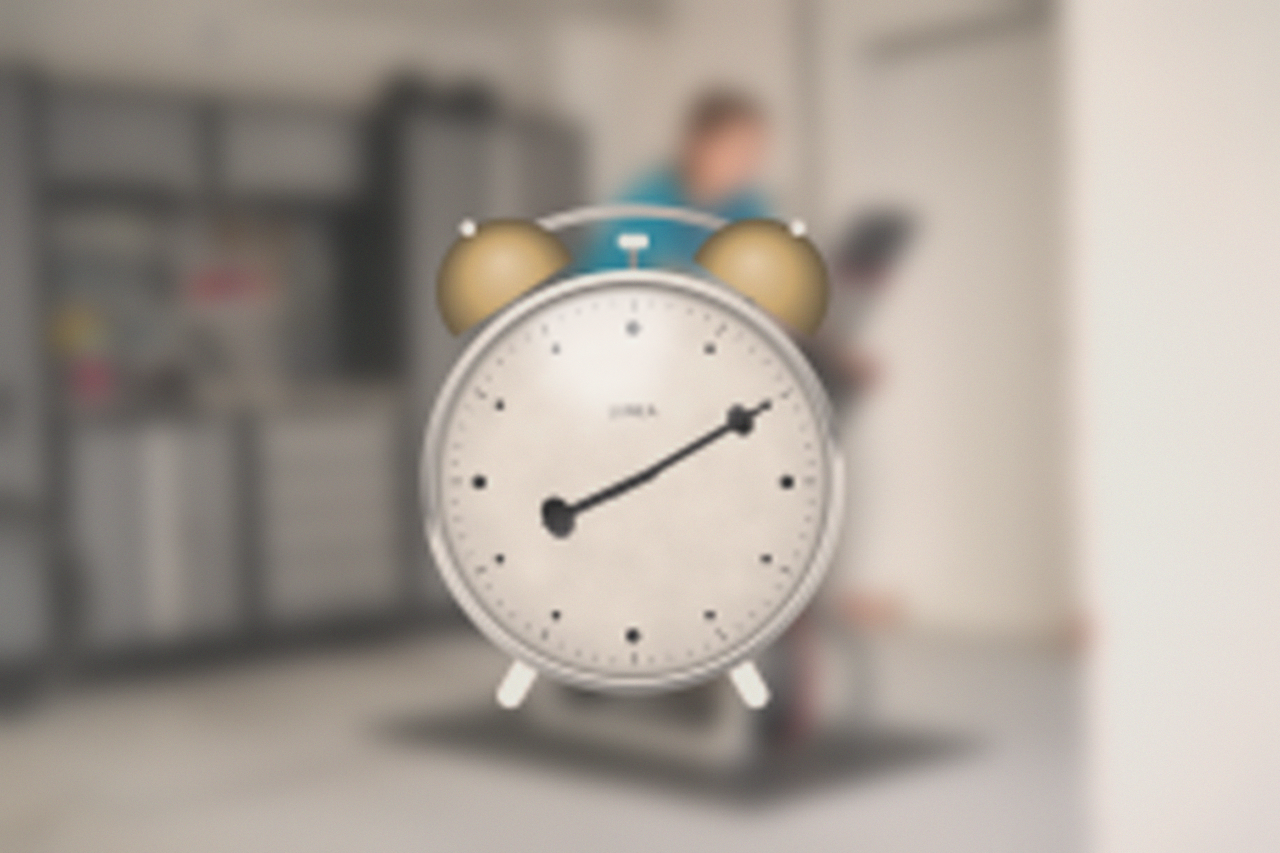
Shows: h=8 m=10
